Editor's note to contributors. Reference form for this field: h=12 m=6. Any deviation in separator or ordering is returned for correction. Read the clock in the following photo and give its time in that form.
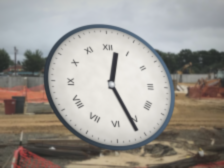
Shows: h=12 m=26
